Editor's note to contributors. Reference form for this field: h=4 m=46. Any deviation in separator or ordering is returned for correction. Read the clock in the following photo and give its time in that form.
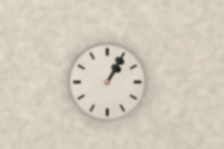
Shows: h=1 m=5
